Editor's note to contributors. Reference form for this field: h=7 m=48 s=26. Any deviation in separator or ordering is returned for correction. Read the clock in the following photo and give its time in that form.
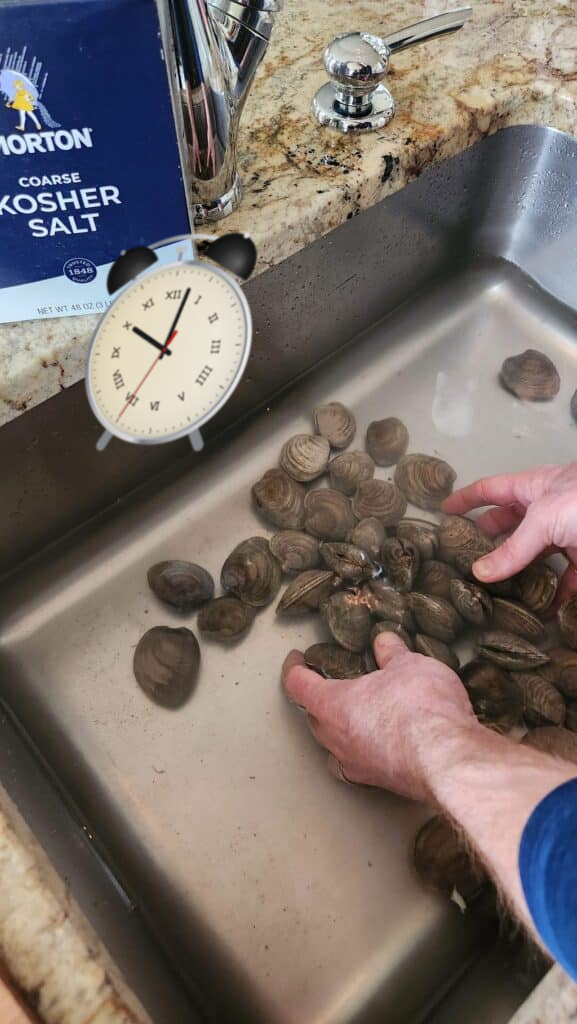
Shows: h=10 m=2 s=35
